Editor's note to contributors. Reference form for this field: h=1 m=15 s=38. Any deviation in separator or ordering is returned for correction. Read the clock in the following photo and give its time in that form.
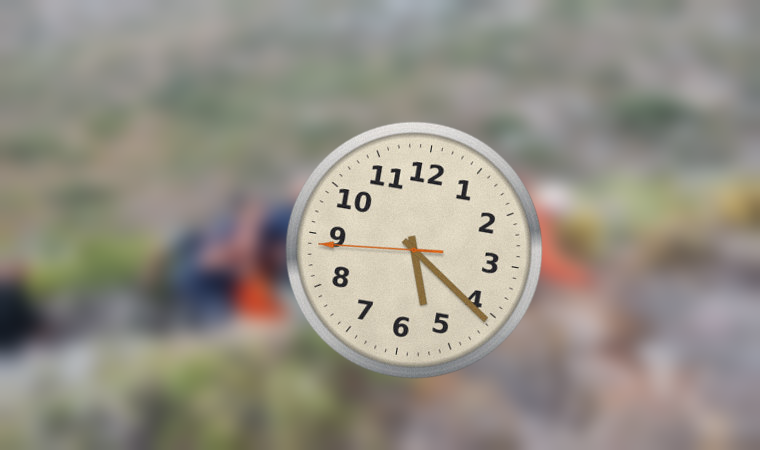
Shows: h=5 m=20 s=44
